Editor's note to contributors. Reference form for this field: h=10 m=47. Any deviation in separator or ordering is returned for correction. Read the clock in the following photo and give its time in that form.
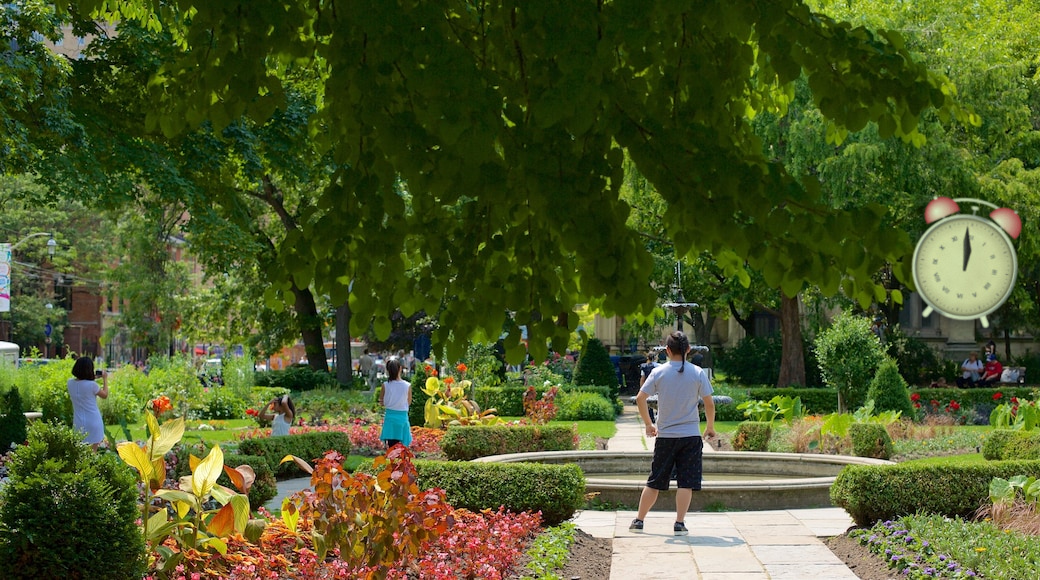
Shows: h=11 m=59
